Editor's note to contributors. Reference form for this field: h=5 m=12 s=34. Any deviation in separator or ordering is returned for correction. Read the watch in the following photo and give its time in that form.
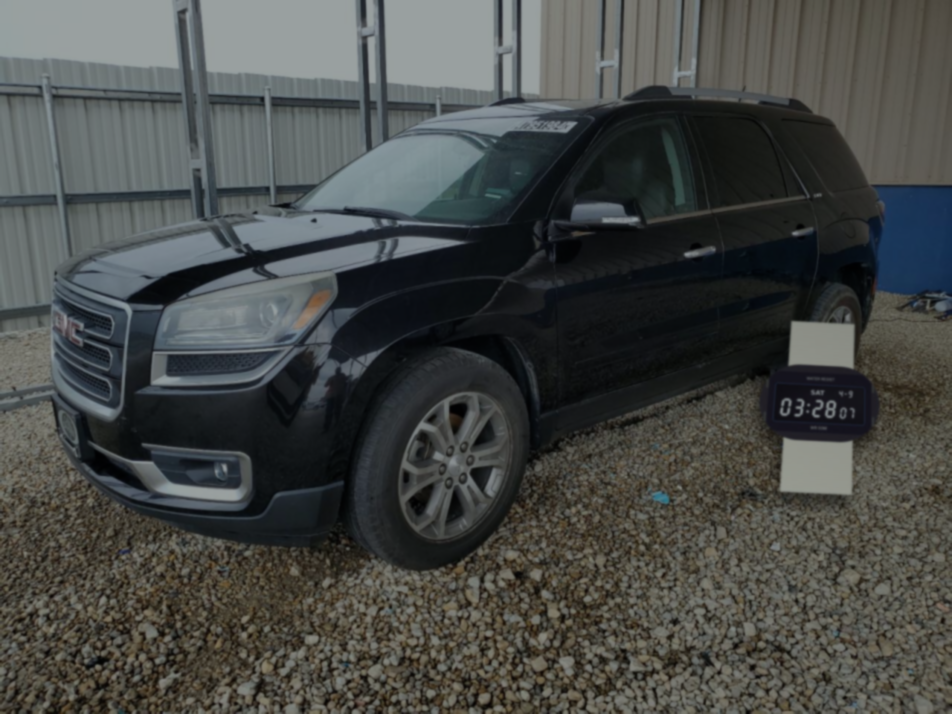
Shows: h=3 m=28 s=7
